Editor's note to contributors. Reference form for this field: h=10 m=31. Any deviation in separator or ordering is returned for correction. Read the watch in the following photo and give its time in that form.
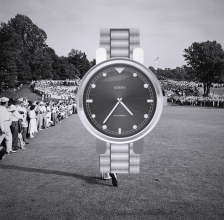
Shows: h=4 m=36
